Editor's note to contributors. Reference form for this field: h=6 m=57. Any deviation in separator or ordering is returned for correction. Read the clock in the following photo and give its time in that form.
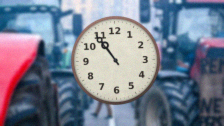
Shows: h=10 m=54
